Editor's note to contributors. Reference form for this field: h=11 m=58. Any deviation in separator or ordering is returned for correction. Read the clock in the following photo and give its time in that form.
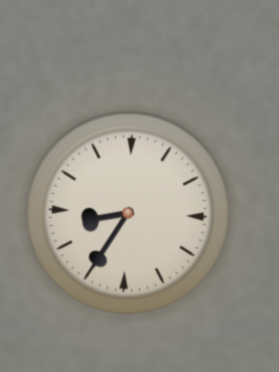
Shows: h=8 m=35
